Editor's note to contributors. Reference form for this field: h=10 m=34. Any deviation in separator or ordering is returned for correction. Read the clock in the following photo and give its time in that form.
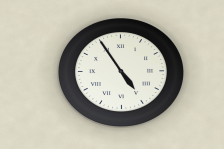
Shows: h=4 m=55
